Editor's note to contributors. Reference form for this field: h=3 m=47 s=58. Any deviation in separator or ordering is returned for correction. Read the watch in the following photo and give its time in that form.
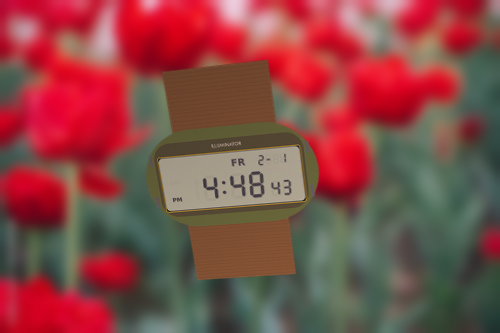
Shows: h=4 m=48 s=43
